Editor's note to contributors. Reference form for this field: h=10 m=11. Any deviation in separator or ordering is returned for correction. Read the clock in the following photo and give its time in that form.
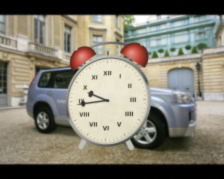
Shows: h=9 m=44
